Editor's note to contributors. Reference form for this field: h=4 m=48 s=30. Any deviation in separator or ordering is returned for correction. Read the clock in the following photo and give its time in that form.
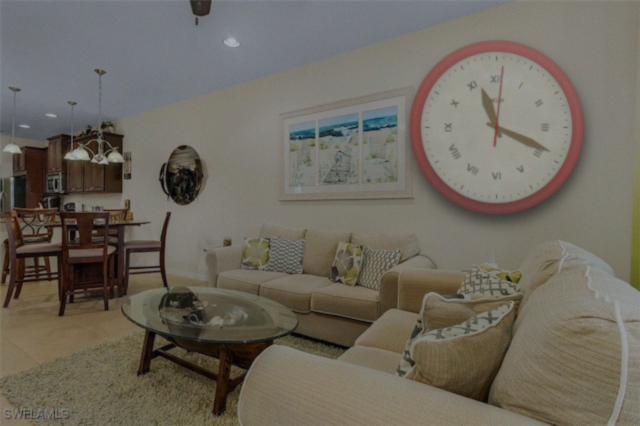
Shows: h=11 m=19 s=1
